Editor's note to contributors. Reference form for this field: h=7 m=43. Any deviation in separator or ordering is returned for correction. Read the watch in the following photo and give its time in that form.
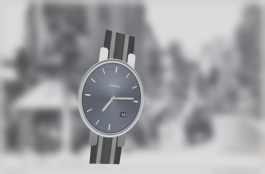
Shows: h=7 m=14
